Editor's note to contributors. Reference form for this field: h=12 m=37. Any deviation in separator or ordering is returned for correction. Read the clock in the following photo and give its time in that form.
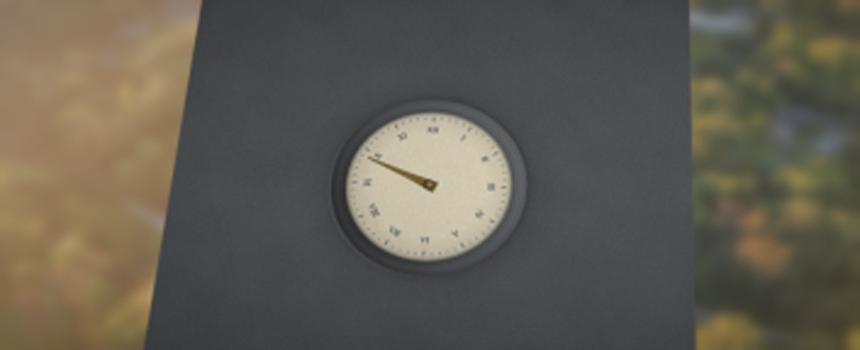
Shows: h=9 m=49
